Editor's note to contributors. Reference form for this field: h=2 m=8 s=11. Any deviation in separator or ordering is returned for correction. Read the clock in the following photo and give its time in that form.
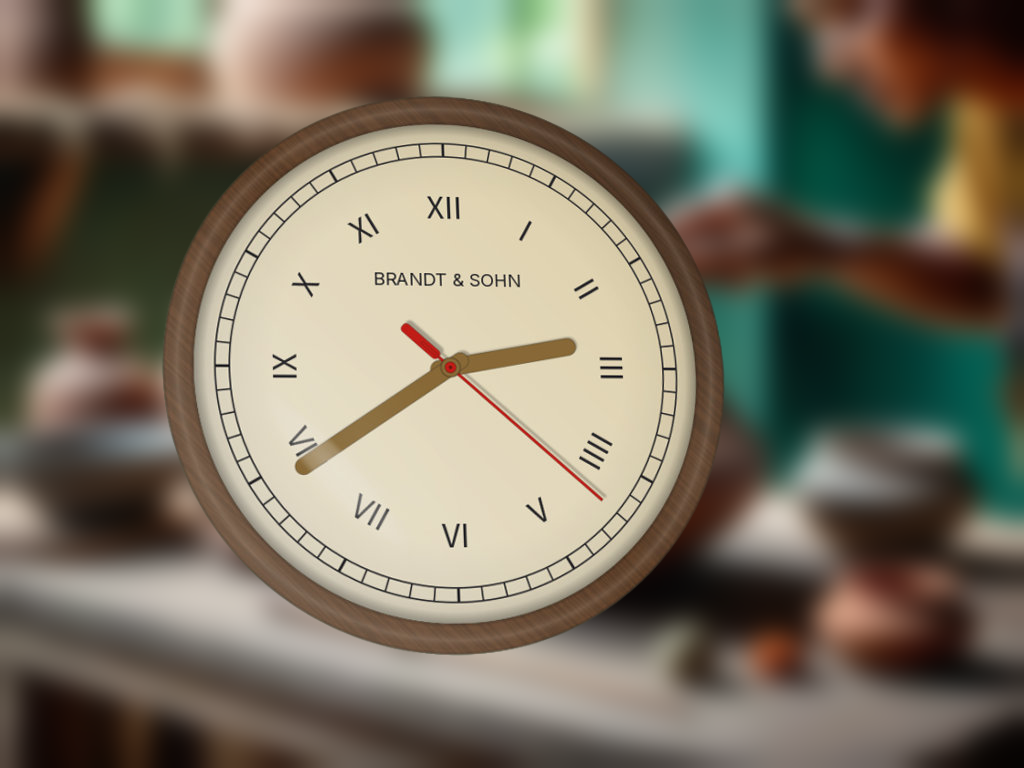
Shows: h=2 m=39 s=22
